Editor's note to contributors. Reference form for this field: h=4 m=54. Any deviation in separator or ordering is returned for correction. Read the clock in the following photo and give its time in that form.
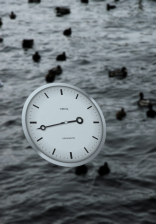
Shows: h=2 m=43
